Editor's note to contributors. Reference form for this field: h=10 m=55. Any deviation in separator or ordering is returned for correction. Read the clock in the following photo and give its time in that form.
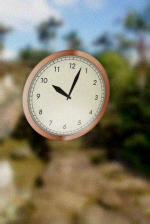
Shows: h=10 m=3
